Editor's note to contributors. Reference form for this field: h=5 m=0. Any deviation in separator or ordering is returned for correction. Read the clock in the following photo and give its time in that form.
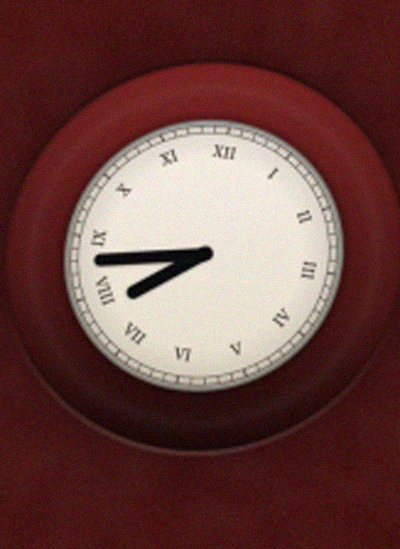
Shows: h=7 m=43
